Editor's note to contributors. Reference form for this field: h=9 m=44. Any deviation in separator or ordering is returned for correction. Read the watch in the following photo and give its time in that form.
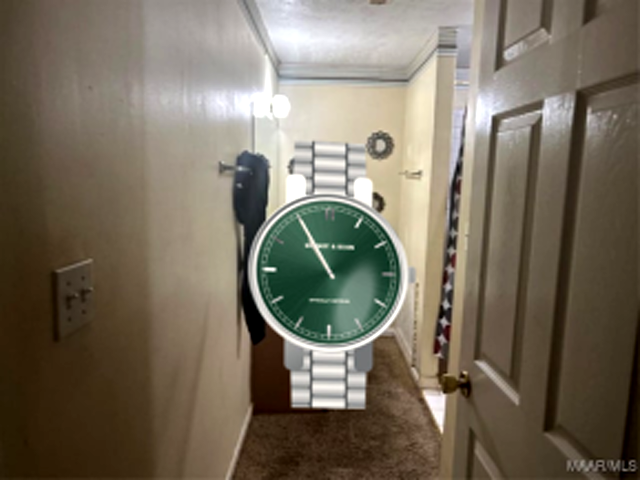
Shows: h=10 m=55
